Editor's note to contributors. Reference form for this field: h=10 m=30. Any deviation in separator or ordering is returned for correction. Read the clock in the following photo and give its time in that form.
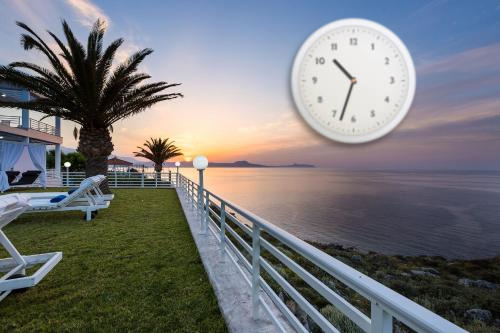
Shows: h=10 m=33
